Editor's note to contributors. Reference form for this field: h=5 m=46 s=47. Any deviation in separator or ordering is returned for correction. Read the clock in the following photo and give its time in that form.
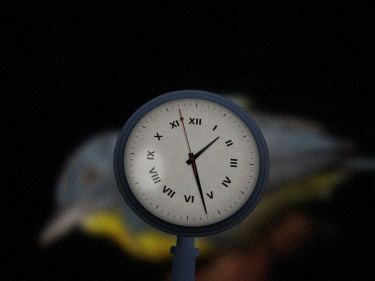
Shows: h=1 m=26 s=57
